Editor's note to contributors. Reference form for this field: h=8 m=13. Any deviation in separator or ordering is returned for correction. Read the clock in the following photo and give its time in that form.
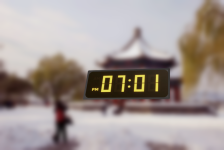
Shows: h=7 m=1
